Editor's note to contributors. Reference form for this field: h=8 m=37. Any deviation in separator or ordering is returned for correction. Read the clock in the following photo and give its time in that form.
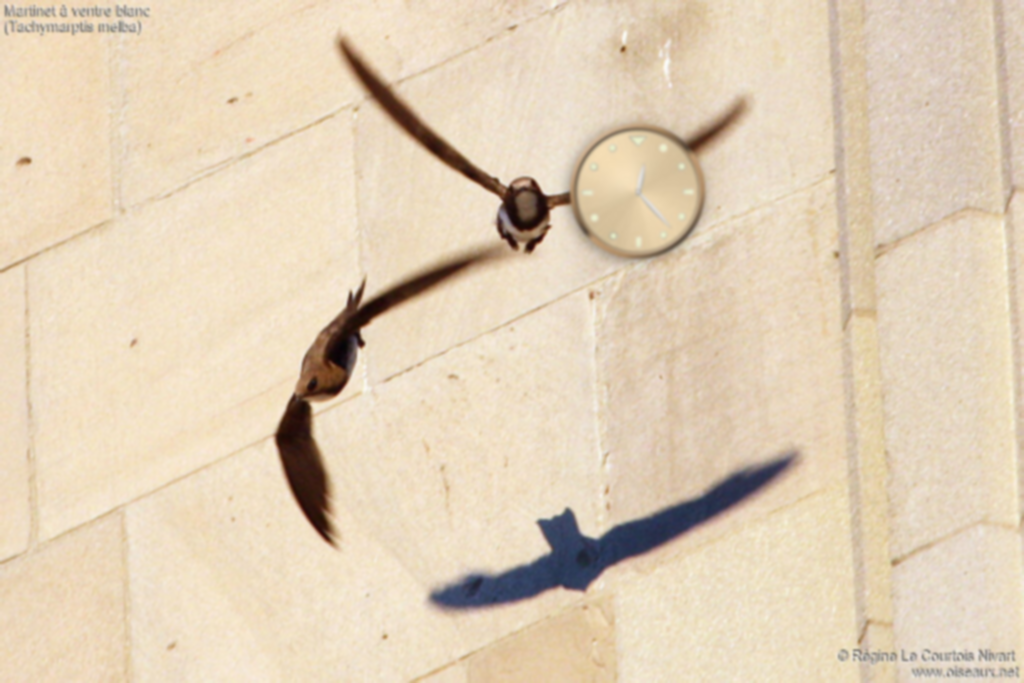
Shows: h=12 m=23
